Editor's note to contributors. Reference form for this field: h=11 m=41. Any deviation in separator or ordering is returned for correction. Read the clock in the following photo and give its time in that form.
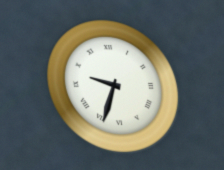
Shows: h=9 m=34
